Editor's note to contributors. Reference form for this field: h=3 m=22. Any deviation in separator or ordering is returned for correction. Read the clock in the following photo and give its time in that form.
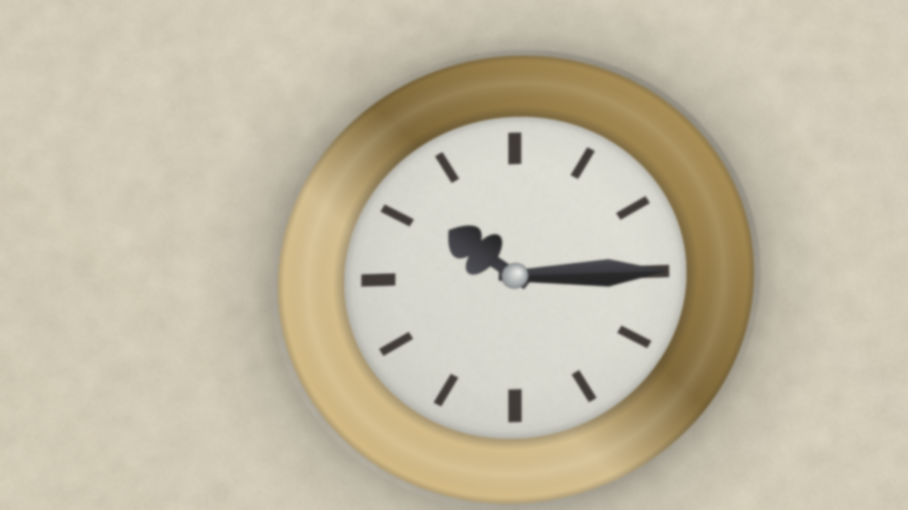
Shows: h=10 m=15
